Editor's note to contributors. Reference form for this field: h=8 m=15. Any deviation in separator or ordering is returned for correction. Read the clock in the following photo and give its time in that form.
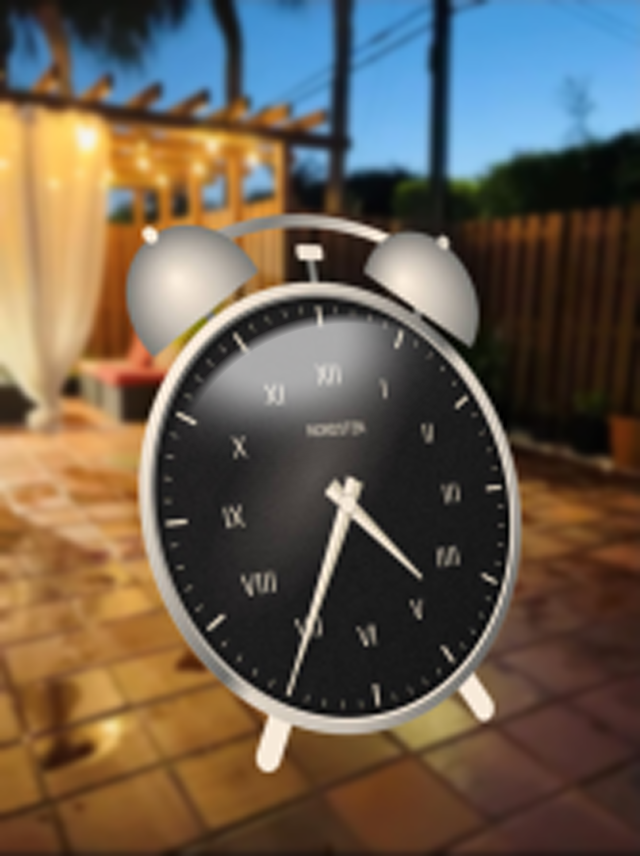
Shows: h=4 m=35
